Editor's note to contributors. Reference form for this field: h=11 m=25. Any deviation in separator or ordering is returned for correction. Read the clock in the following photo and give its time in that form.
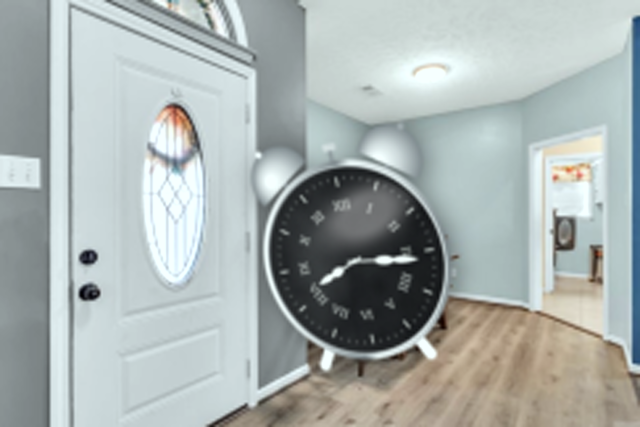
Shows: h=8 m=16
